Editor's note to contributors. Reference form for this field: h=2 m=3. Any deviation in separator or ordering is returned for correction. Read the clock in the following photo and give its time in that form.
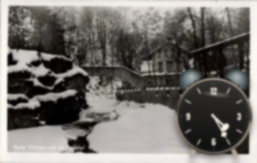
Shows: h=4 m=25
